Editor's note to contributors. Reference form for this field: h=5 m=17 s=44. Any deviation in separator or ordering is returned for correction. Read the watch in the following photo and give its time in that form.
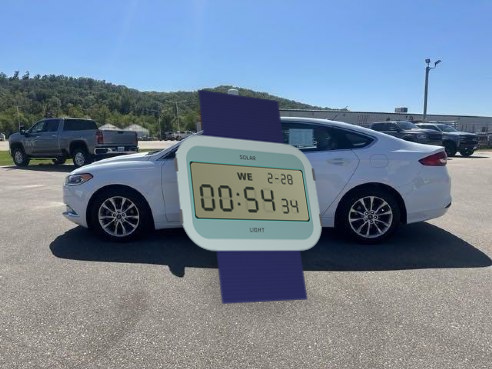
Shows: h=0 m=54 s=34
